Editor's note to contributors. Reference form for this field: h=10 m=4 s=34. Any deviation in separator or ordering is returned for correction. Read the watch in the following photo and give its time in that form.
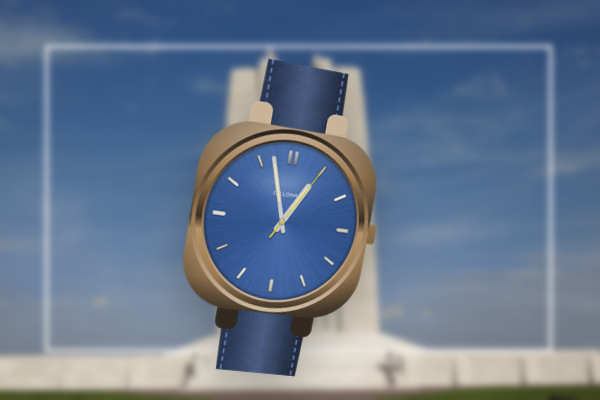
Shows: h=12 m=57 s=5
